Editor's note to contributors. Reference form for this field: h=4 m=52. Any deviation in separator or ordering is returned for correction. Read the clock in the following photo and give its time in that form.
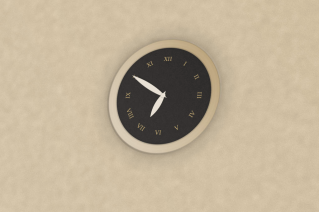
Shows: h=6 m=50
